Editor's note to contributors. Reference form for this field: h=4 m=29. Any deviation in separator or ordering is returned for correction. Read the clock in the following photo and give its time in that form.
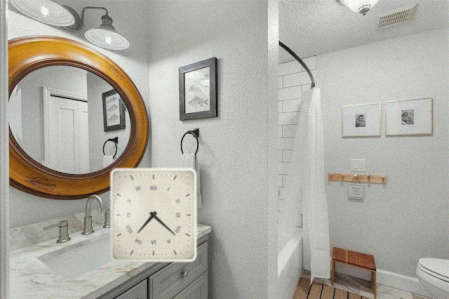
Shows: h=7 m=22
